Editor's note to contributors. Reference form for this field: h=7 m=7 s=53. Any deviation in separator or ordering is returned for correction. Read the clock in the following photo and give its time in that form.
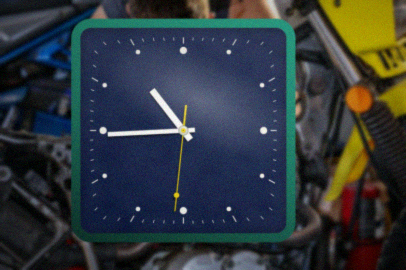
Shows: h=10 m=44 s=31
